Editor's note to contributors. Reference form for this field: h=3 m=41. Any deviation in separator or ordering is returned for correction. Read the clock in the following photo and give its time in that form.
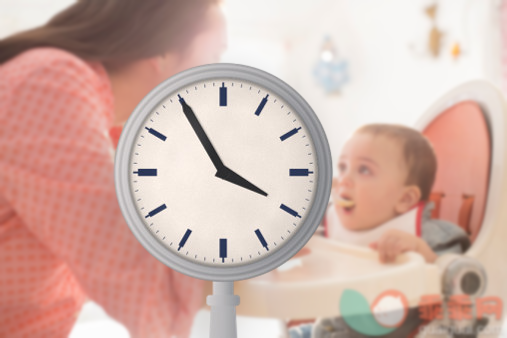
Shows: h=3 m=55
